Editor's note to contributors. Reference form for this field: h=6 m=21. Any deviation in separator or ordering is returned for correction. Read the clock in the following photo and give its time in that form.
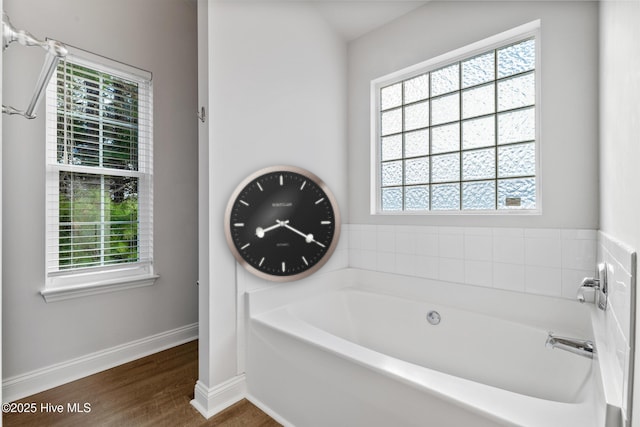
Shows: h=8 m=20
